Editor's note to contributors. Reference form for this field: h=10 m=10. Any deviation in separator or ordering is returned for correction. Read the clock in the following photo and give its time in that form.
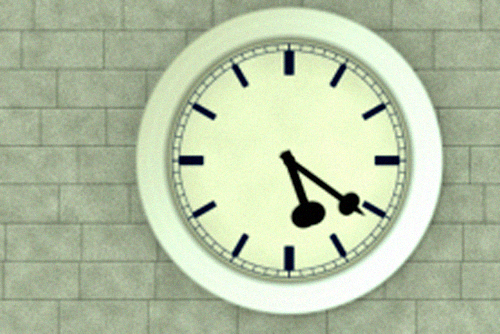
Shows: h=5 m=21
